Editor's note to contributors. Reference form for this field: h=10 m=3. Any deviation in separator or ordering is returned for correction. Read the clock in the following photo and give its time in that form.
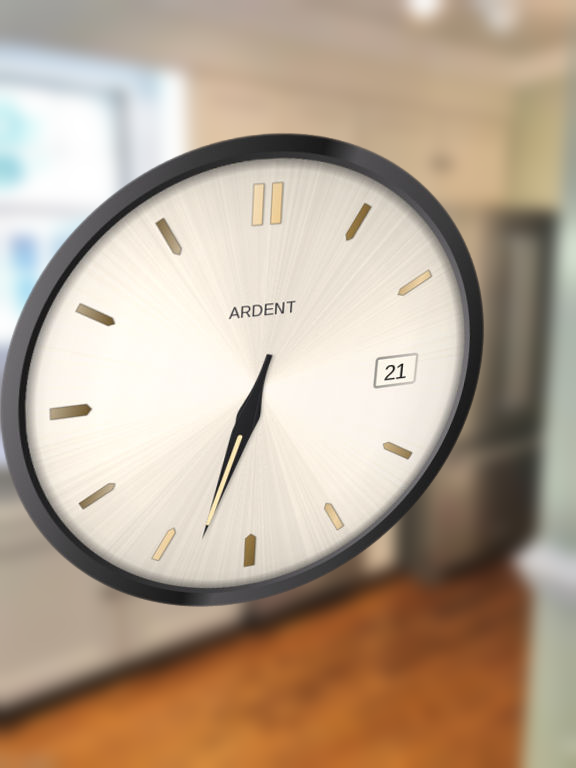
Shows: h=6 m=33
